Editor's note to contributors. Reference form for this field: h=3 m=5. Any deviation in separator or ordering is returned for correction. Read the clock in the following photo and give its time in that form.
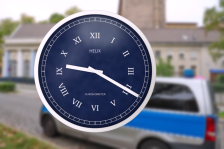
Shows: h=9 m=20
